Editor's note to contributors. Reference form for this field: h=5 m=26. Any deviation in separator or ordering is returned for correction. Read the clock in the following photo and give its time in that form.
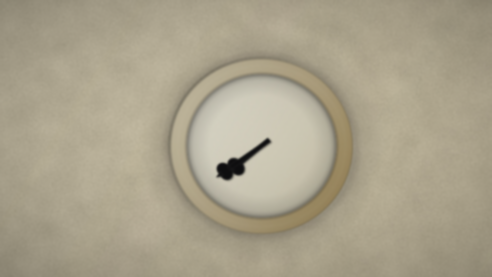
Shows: h=7 m=39
